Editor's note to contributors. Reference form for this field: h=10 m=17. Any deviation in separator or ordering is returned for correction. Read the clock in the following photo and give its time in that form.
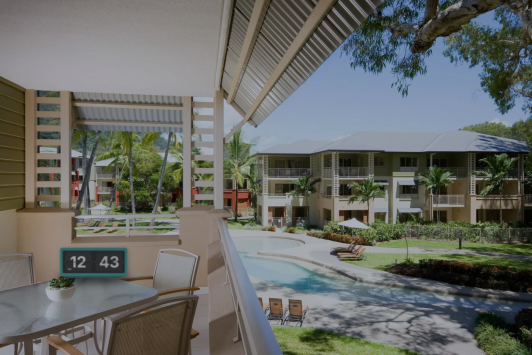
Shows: h=12 m=43
